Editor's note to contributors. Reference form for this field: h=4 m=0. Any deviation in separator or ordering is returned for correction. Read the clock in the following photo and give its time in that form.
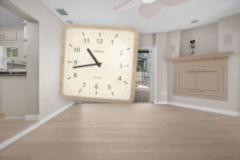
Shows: h=10 m=43
